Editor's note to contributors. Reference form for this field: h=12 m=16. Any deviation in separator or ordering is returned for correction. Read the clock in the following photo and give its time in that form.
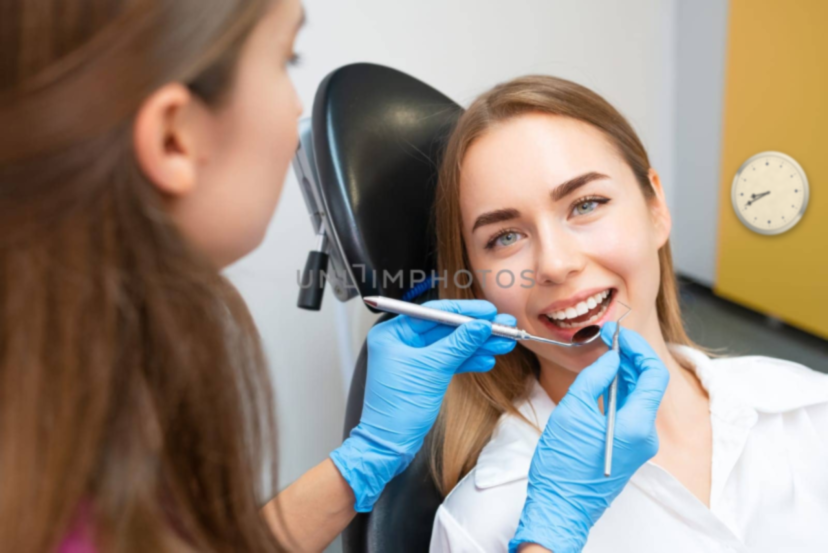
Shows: h=8 m=41
